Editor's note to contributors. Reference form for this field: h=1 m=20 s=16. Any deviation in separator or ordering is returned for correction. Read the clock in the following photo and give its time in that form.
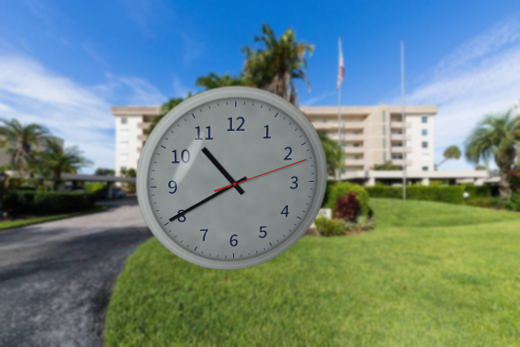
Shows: h=10 m=40 s=12
